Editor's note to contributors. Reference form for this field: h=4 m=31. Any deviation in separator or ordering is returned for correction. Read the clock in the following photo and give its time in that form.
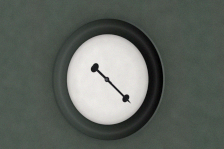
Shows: h=10 m=22
